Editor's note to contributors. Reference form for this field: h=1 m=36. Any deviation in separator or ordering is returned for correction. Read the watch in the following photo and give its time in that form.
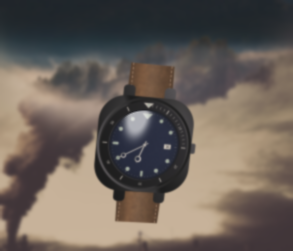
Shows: h=6 m=40
